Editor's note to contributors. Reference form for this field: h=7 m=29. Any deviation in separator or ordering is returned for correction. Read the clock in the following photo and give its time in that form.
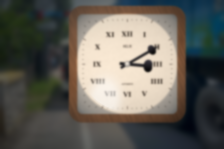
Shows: h=3 m=10
